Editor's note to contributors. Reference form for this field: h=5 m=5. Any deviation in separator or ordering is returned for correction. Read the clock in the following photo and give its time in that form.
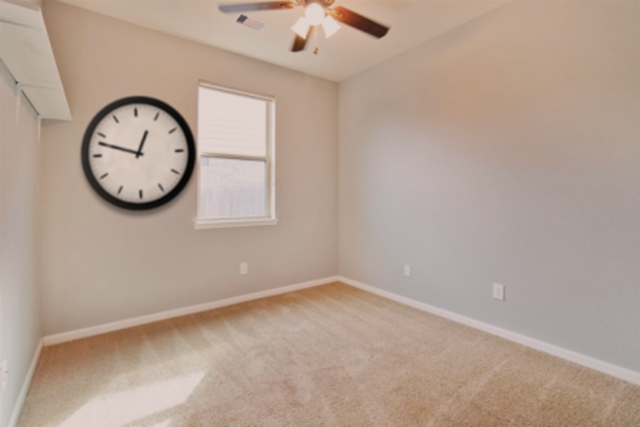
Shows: h=12 m=48
